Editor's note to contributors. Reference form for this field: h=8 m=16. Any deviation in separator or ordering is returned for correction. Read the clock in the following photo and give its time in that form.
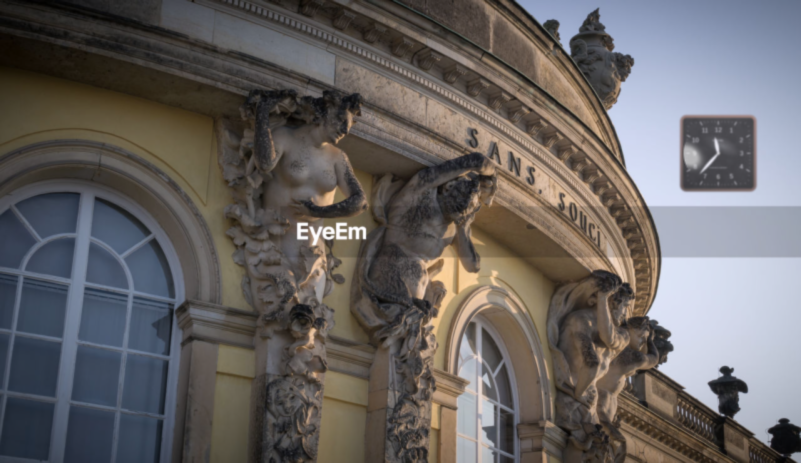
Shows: h=11 m=37
